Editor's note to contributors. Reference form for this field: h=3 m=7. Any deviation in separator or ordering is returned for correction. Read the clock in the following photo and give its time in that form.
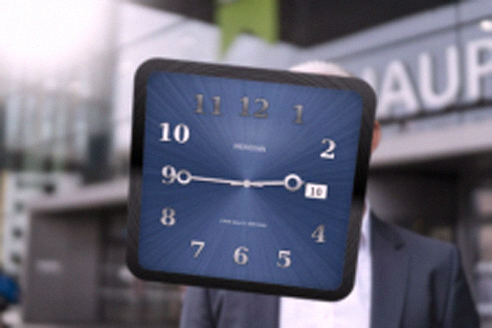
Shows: h=2 m=45
